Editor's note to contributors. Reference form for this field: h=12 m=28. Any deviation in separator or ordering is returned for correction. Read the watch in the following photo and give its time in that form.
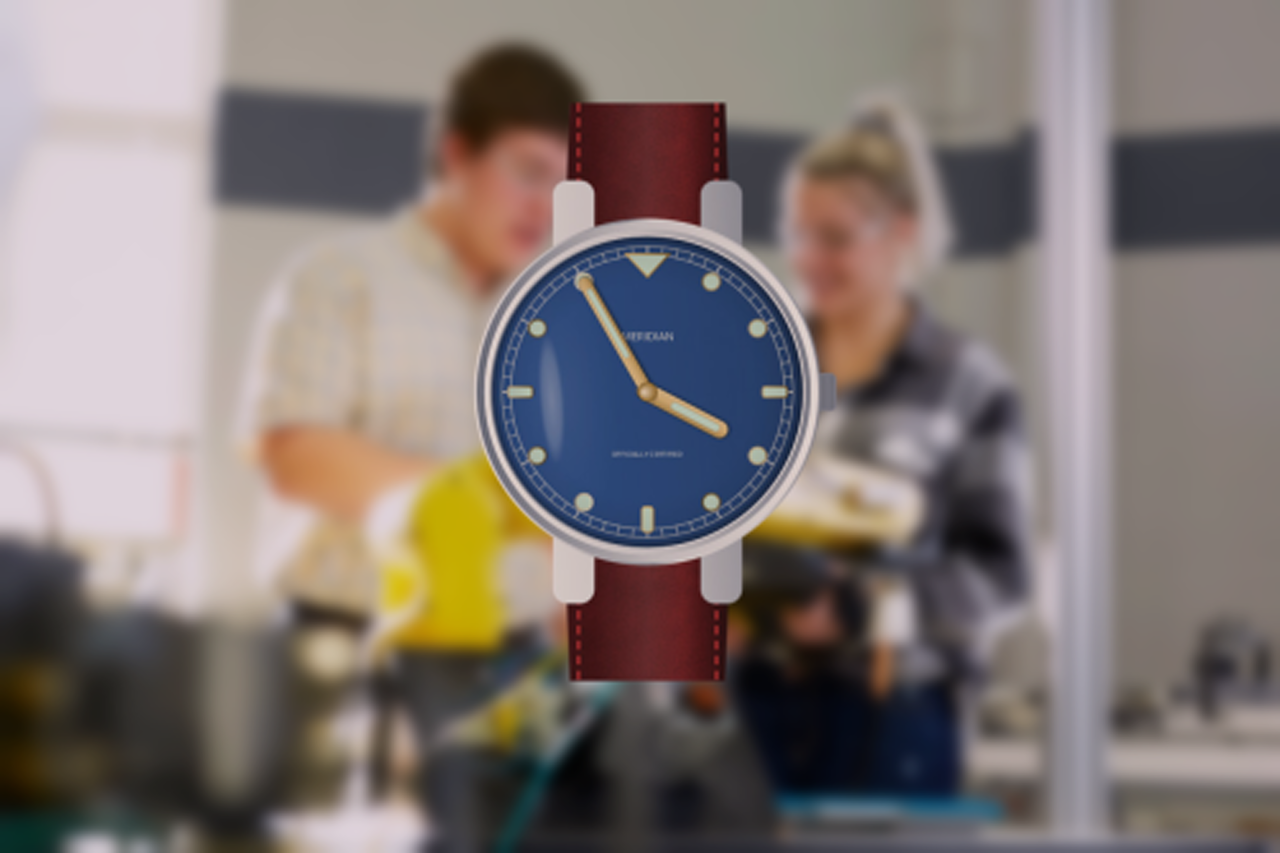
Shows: h=3 m=55
